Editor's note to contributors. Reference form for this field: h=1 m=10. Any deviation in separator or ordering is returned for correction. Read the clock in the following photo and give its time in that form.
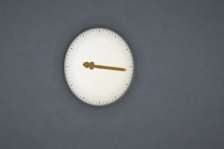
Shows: h=9 m=16
